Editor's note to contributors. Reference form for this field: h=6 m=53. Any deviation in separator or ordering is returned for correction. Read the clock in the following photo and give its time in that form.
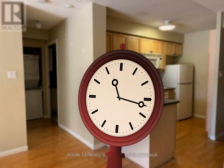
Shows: h=11 m=17
